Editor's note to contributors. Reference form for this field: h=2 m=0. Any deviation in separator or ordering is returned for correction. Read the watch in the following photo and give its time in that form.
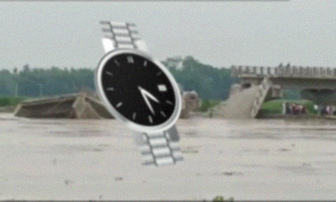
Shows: h=4 m=28
